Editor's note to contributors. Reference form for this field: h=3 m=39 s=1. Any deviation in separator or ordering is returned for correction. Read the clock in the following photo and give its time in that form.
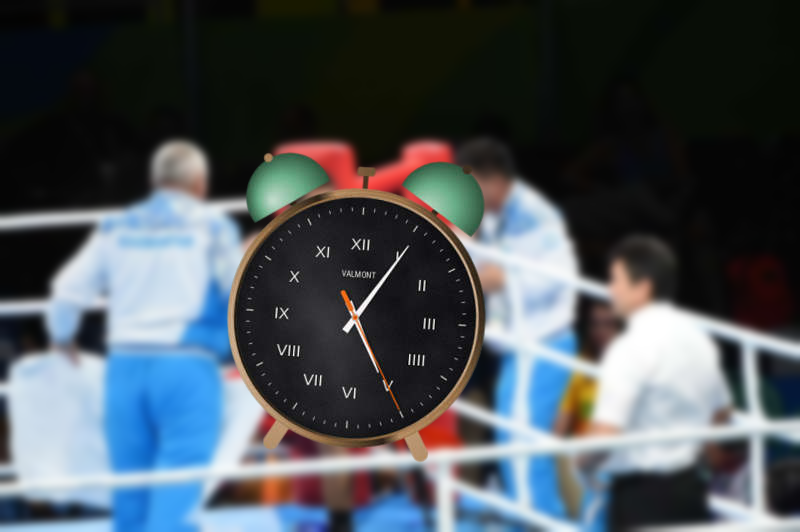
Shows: h=5 m=5 s=25
